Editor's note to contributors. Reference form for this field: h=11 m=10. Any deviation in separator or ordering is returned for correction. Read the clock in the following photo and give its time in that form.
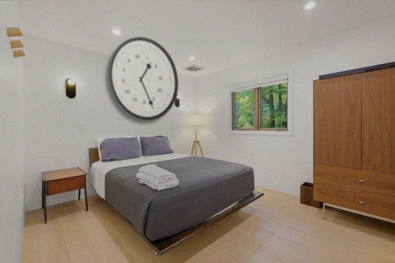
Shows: h=1 m=27
